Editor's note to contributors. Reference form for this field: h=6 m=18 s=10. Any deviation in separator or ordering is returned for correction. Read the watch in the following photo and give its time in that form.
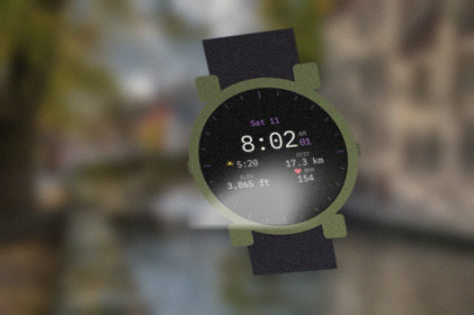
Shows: h=8 m=2 s=1
